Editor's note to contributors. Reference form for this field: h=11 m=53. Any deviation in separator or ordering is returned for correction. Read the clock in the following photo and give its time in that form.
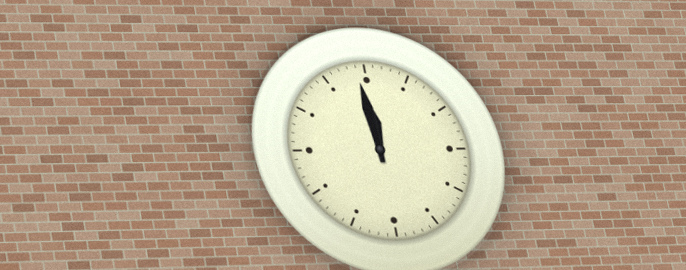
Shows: h=11 m=59
